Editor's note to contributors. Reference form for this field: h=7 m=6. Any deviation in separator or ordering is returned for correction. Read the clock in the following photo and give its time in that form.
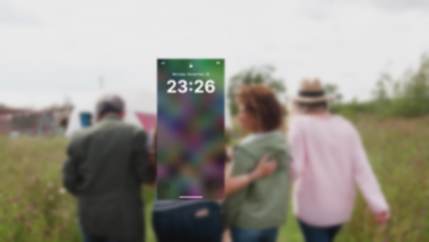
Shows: h=23 m=26
